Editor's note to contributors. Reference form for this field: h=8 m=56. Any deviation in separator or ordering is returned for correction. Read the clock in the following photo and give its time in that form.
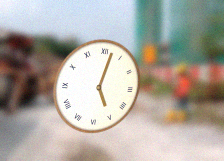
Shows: h=5 m=2
